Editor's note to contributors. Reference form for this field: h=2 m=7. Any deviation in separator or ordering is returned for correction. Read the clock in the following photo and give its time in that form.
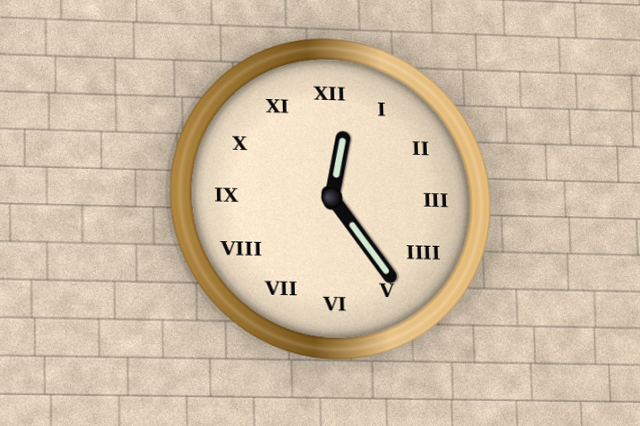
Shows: h=12 m=24
